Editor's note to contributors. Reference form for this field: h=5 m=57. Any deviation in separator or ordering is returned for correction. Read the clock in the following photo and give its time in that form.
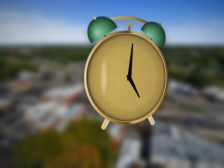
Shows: h=5 m=1
